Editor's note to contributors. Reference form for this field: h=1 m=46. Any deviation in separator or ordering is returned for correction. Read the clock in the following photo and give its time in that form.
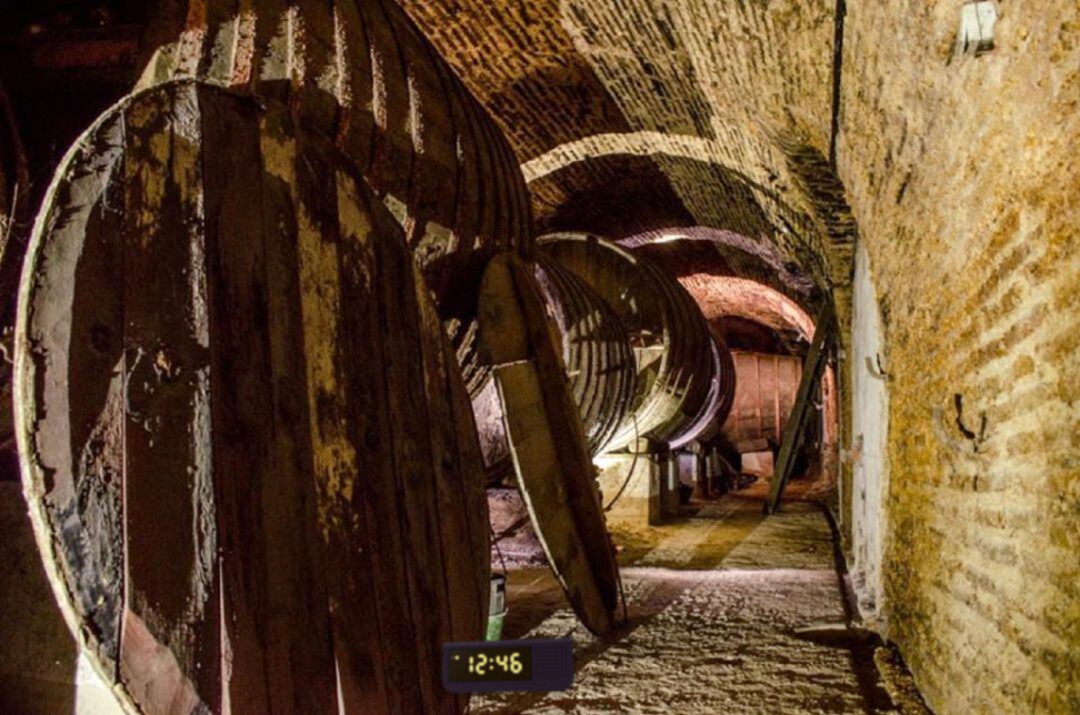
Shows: h=12 m=46
